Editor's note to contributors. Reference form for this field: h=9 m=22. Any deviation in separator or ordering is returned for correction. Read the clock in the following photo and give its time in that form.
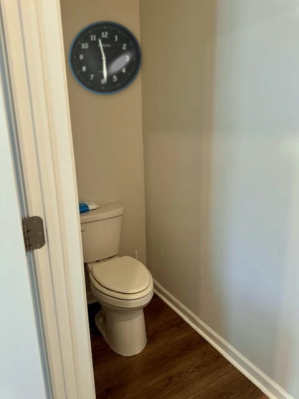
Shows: h=11 m=29
